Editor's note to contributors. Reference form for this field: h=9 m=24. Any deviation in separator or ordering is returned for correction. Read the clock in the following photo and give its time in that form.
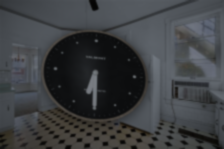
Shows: h=6 m=30
